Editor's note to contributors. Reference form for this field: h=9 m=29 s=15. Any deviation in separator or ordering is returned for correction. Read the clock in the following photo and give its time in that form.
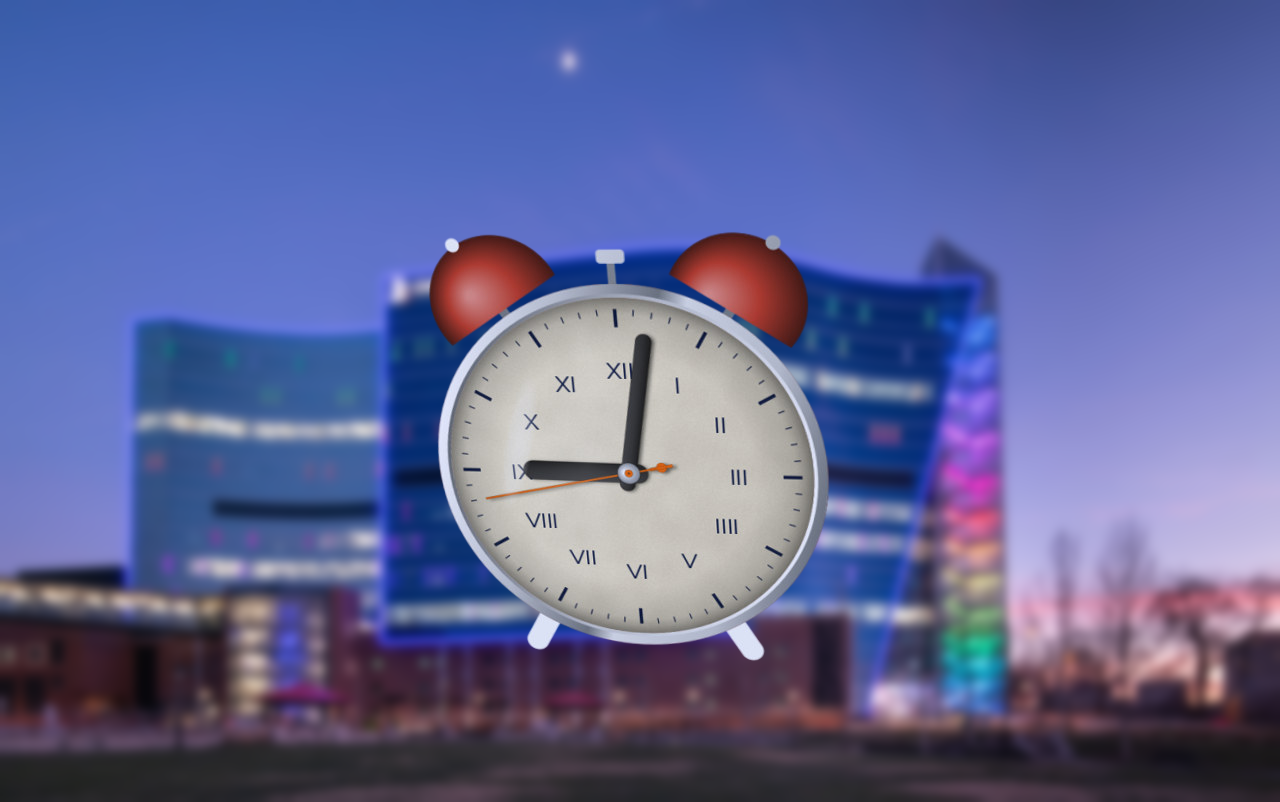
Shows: h=9 m=1 s=43
